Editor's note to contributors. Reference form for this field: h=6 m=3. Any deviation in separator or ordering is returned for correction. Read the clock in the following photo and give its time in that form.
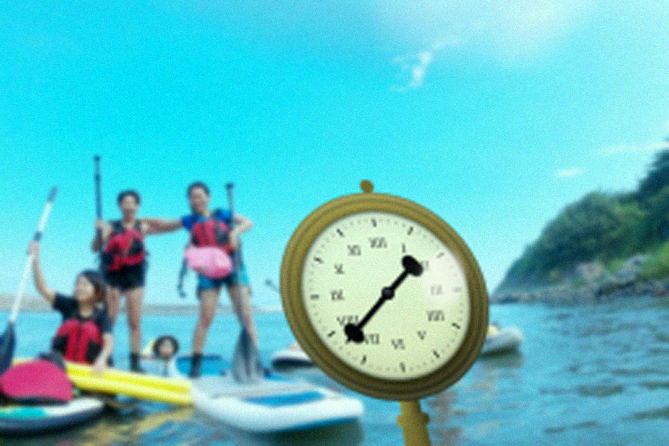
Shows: h=1 m=38
